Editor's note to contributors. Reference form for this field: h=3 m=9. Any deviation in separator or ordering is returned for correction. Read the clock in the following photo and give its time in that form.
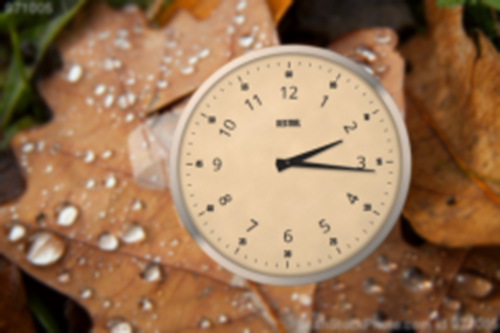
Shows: h=2 m=16
